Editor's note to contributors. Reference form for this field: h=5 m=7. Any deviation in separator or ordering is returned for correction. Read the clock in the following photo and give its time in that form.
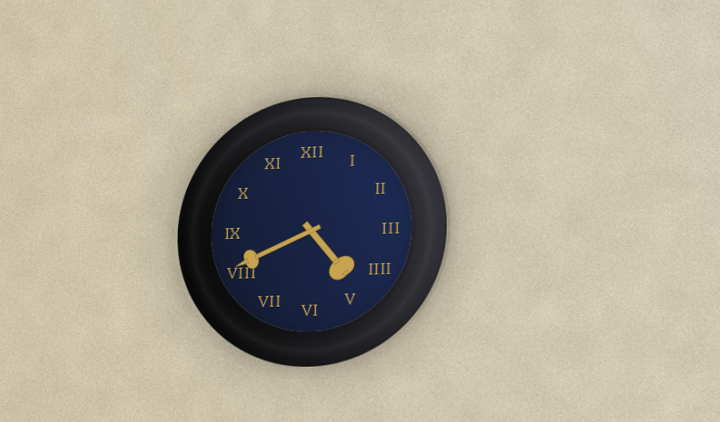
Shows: h=4 m=41
